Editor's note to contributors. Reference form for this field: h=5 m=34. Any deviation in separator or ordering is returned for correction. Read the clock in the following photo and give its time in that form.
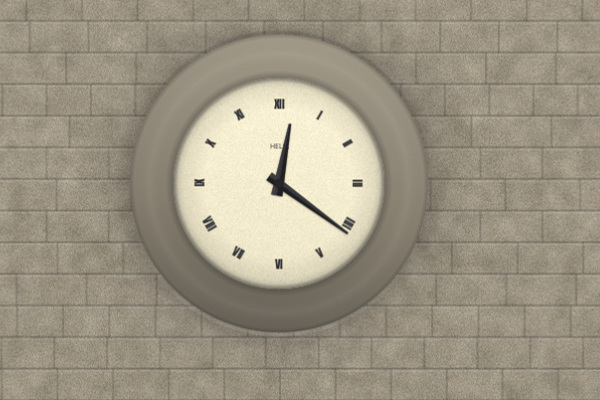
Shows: h=12 m=21
